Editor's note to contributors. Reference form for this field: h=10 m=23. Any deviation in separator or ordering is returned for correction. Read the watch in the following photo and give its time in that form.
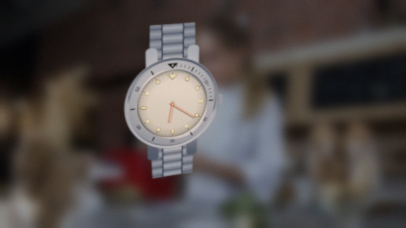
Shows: h=6 m=21
